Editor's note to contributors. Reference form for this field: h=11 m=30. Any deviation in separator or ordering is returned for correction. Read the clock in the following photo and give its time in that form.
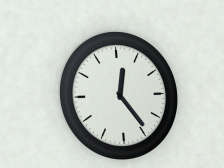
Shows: h=12 m=24
